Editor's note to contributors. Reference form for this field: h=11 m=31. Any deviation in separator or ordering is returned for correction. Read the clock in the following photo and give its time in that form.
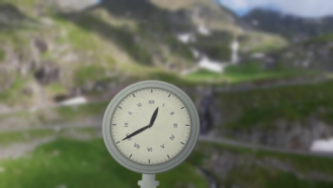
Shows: h=12 m=40
